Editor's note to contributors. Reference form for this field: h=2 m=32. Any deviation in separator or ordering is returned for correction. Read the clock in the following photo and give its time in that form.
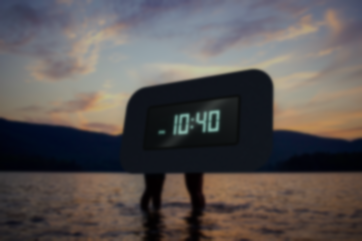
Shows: h=10 m=40
